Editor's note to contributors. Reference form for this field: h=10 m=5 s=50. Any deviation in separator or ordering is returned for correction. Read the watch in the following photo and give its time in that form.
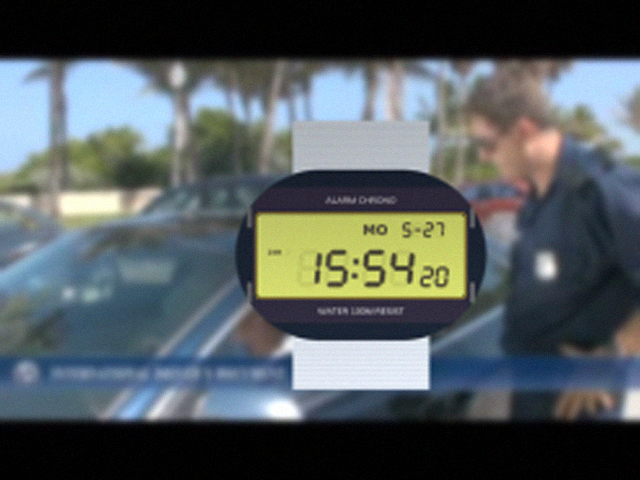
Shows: h=15 m=54 s=20
